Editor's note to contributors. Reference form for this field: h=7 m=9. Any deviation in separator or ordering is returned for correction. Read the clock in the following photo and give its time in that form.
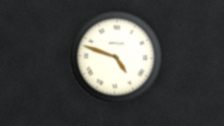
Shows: h=4 m=48
